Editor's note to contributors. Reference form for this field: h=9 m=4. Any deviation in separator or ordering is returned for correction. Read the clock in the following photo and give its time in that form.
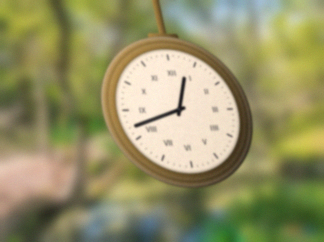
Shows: h=12 m=42
